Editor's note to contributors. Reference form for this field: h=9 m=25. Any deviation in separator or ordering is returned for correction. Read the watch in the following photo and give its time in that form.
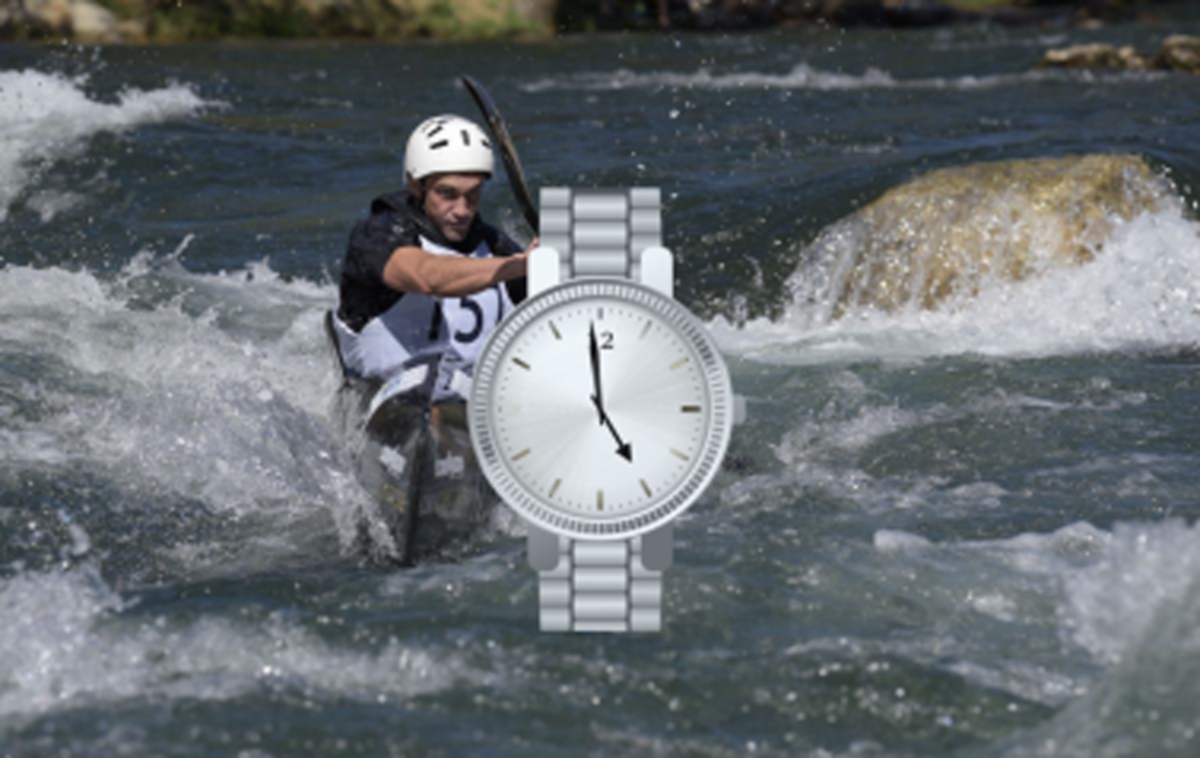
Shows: h=4 m=59
